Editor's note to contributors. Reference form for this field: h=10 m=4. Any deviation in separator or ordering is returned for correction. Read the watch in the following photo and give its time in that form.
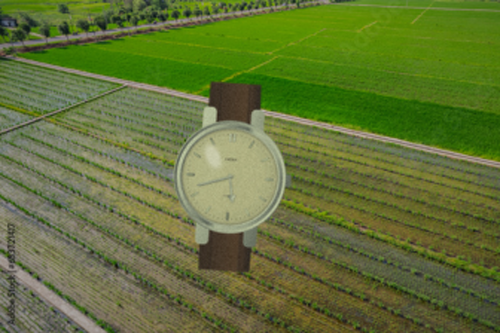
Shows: h=5 m=42
